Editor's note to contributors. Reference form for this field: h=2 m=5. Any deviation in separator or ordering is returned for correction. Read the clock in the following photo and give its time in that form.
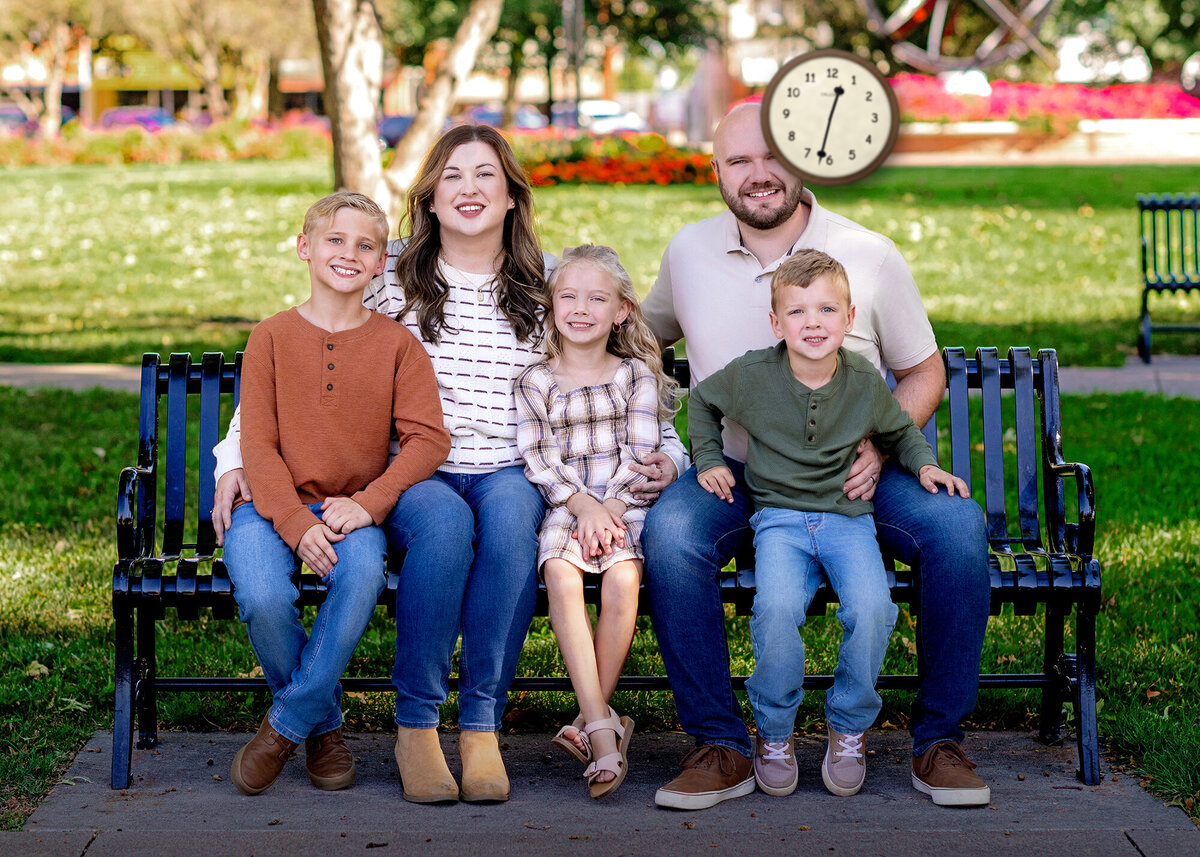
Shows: h=12 m=32
